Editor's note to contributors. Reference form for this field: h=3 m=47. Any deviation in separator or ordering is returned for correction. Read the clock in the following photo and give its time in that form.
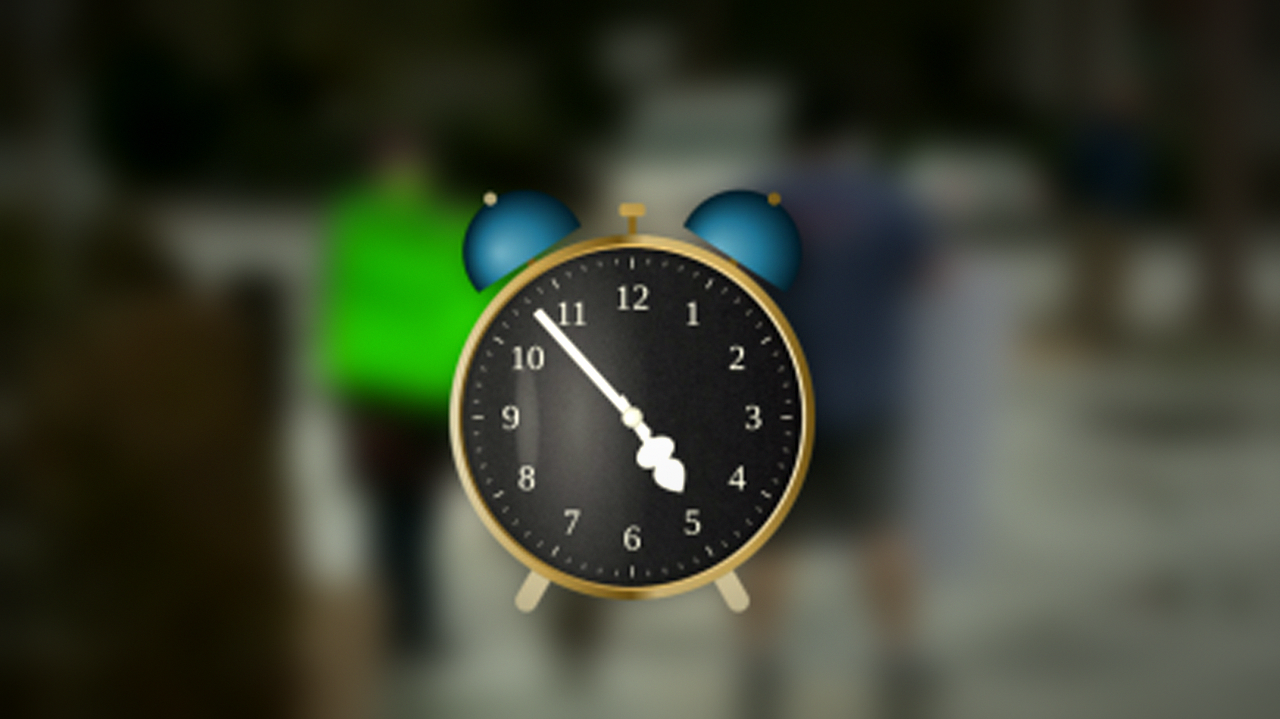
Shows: h=4 m=53
